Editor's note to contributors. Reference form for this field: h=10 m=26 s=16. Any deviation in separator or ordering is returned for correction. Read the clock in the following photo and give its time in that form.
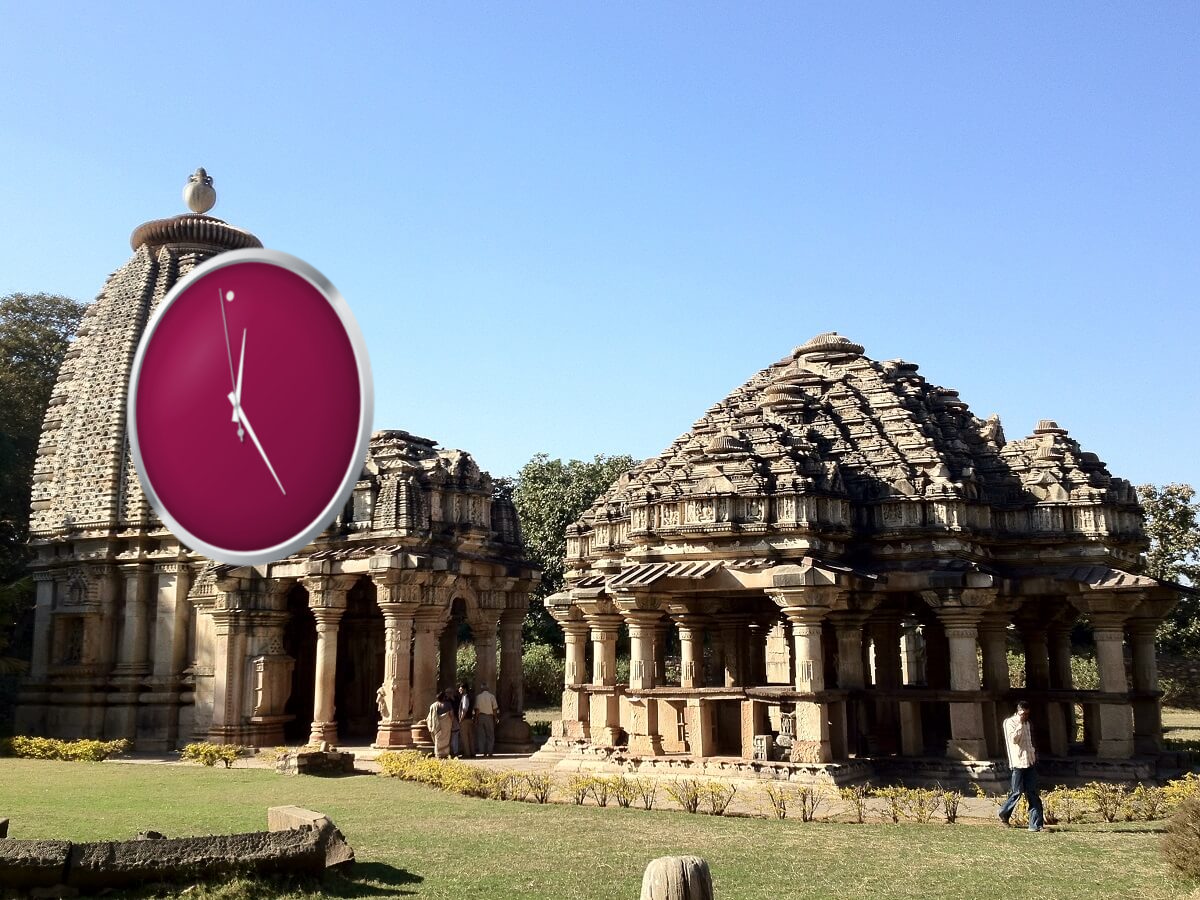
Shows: h=12 m=24 s=59
